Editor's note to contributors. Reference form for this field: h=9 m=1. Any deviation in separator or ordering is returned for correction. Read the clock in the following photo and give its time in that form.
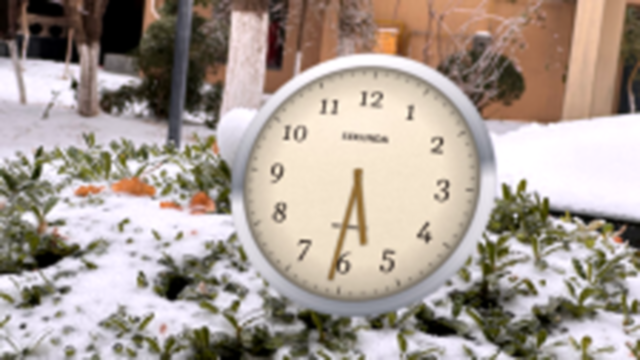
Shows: h=5 m=31
